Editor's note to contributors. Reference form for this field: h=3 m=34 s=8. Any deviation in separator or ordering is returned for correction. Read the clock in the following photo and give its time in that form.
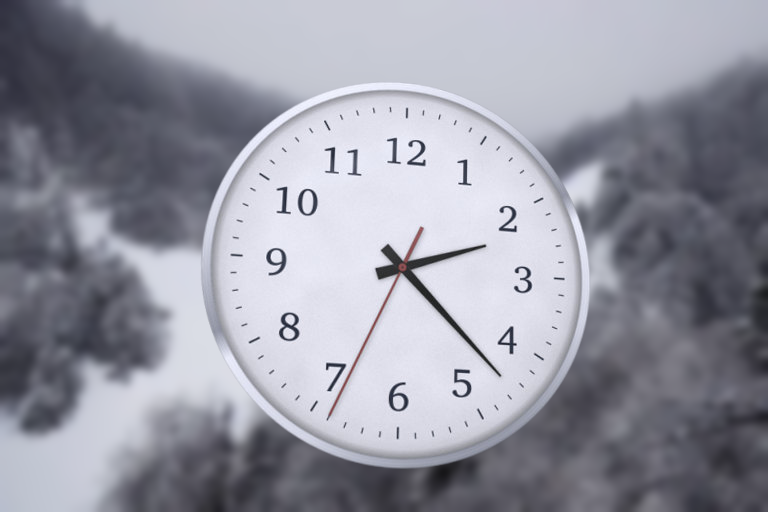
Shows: h=2 m=22 s=34
